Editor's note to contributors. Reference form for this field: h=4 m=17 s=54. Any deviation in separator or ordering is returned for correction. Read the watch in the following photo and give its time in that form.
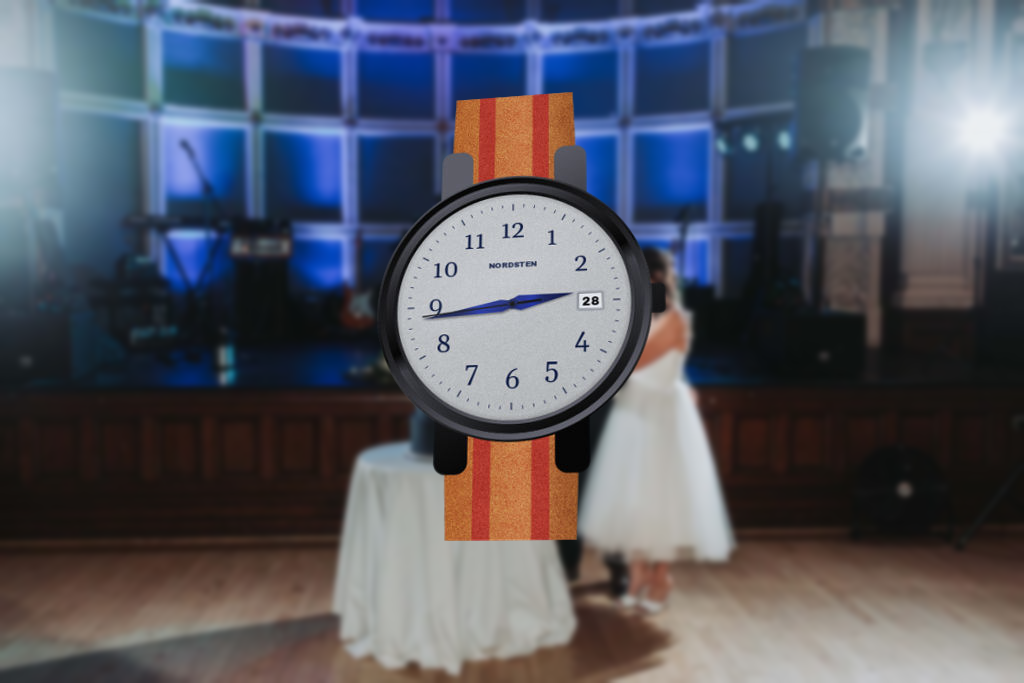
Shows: h=2 m=43 s=44
